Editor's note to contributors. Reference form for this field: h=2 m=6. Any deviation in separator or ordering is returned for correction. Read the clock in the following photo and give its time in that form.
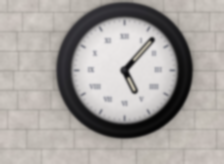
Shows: h=5 m=7
